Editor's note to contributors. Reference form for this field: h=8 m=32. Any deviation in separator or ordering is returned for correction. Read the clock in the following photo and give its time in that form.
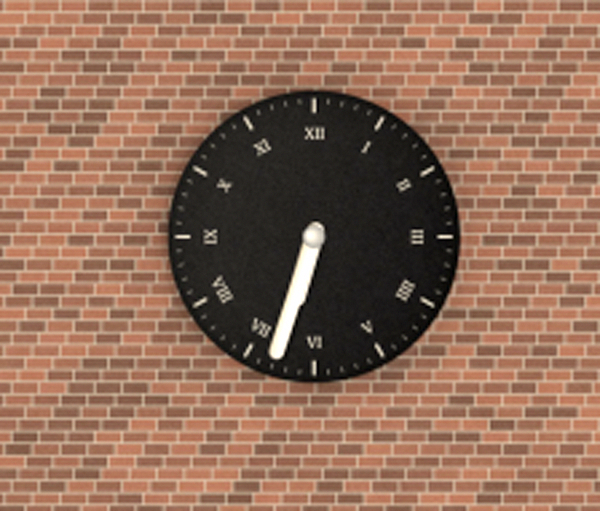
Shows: h=6 m=33
